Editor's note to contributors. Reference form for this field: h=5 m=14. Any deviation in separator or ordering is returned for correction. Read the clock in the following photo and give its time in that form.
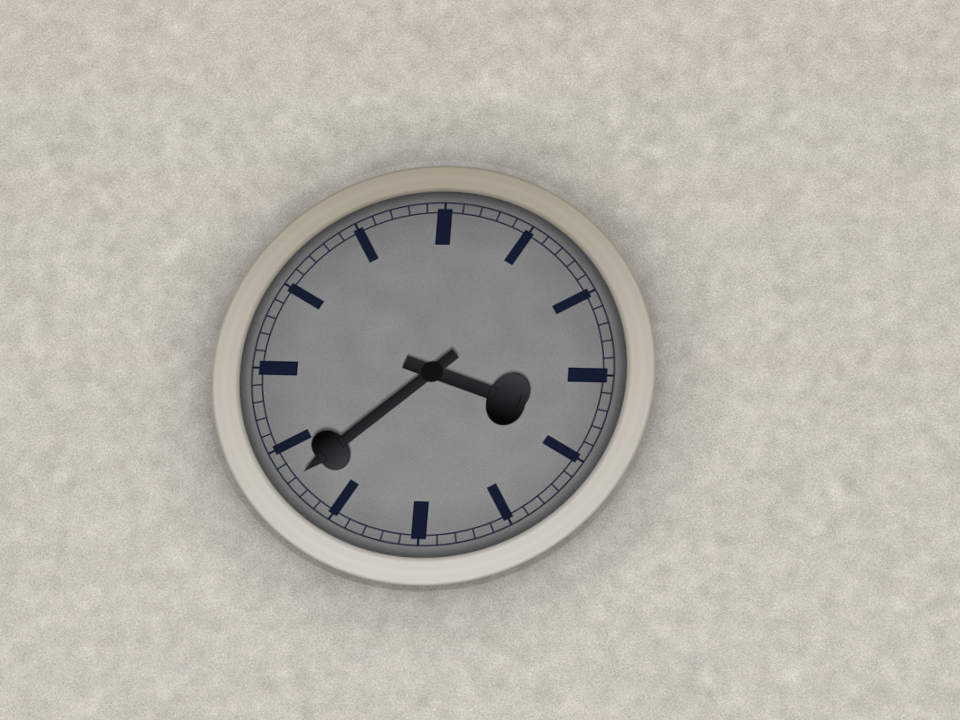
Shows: h=3 m=38
